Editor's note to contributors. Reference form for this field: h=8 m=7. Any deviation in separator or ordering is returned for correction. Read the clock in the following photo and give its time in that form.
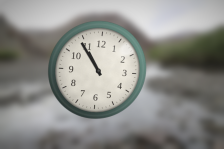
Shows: h=10 m=54
